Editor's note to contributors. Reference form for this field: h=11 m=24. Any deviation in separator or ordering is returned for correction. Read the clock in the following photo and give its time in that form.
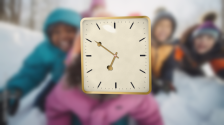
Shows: h=6 m=51
